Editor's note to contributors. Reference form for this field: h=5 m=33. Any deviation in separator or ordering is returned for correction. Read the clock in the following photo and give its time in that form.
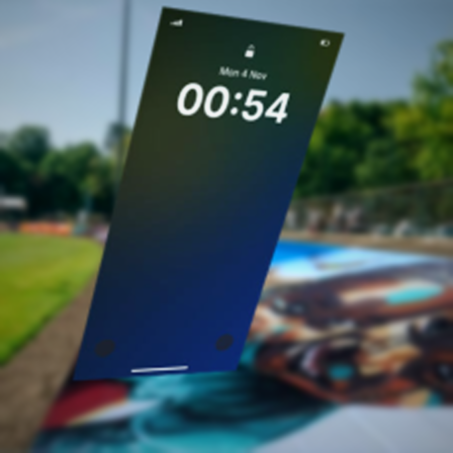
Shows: h=0 m=54
